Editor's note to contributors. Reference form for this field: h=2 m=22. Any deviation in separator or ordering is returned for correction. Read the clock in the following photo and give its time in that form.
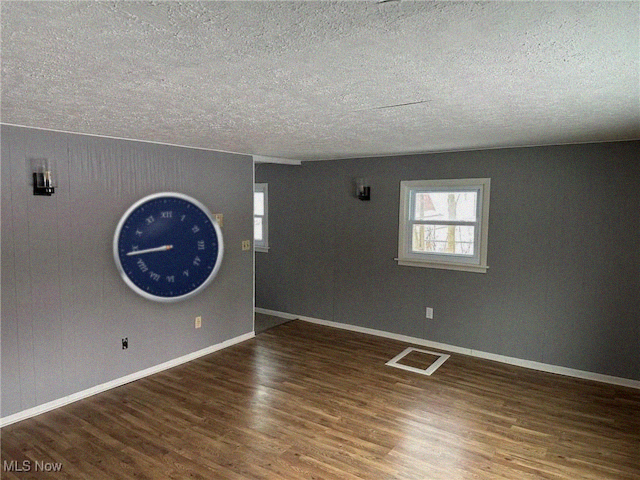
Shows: h=8 m=44
